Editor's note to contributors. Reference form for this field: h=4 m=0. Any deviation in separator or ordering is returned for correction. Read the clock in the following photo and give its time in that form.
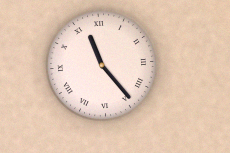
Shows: h=11 m=24
